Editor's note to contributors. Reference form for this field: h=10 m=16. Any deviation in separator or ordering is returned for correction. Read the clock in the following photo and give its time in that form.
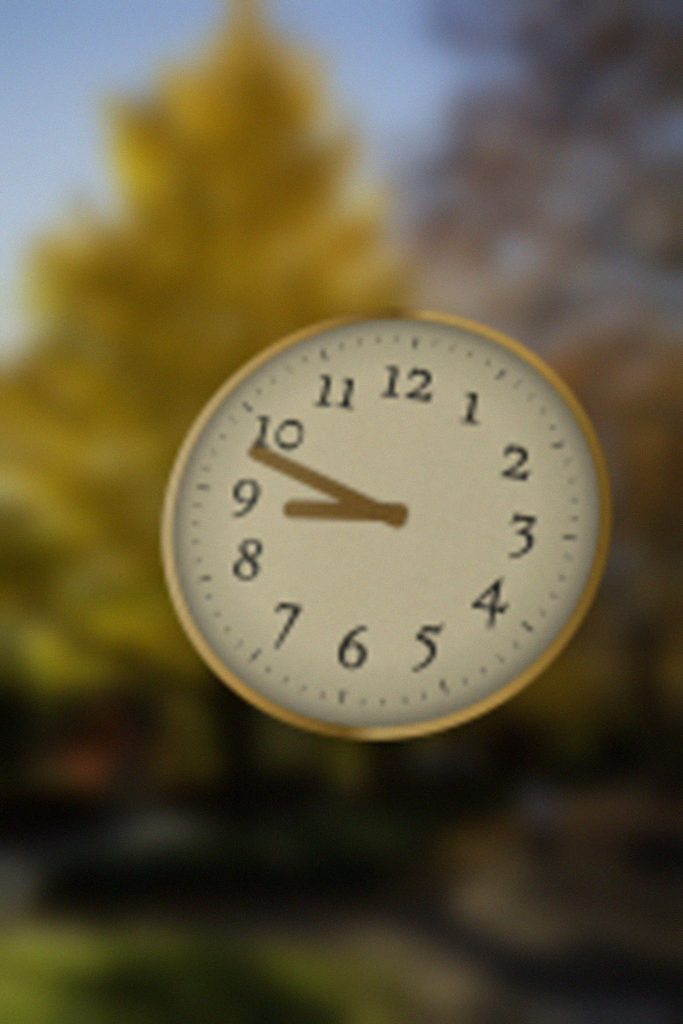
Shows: h=8 m=48
